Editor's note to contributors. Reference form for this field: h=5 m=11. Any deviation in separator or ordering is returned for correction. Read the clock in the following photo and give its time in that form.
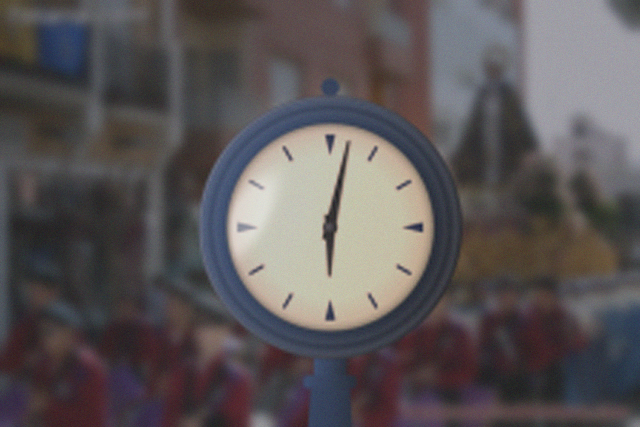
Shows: h=6 m=2
